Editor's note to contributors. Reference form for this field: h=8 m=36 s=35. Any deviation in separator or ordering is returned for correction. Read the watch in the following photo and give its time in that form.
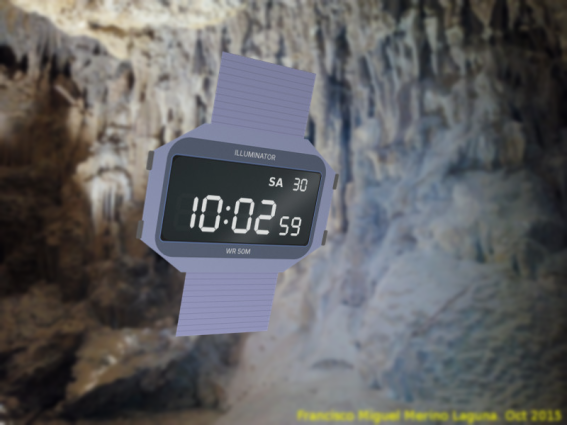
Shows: h=10 m=2 s=59
